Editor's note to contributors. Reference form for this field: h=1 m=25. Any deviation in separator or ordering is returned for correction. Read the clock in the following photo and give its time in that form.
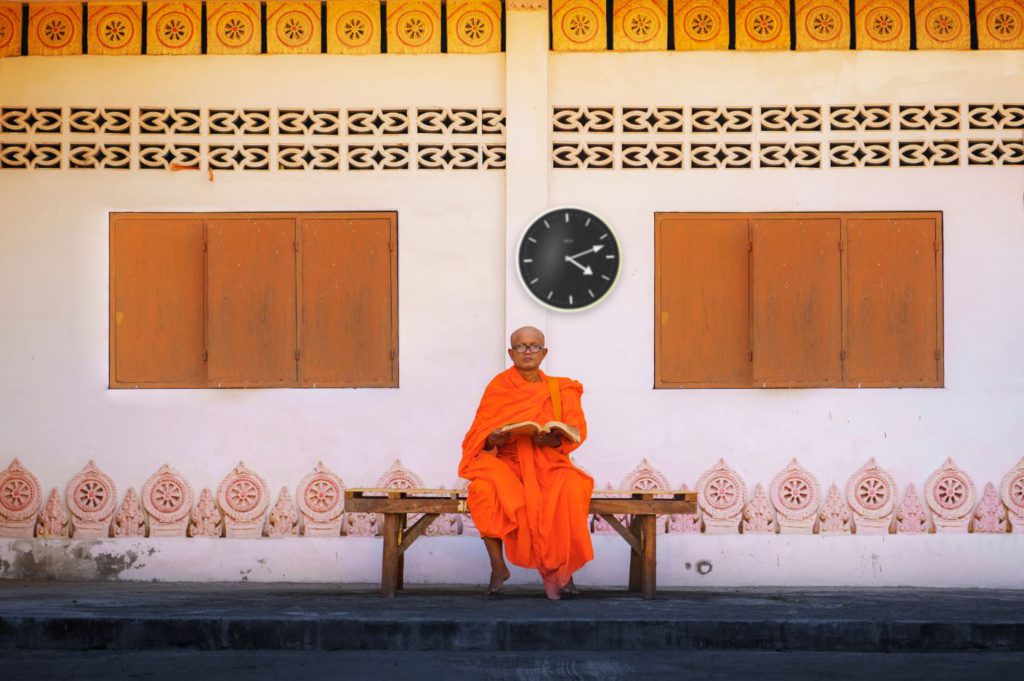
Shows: h=4 m=12
